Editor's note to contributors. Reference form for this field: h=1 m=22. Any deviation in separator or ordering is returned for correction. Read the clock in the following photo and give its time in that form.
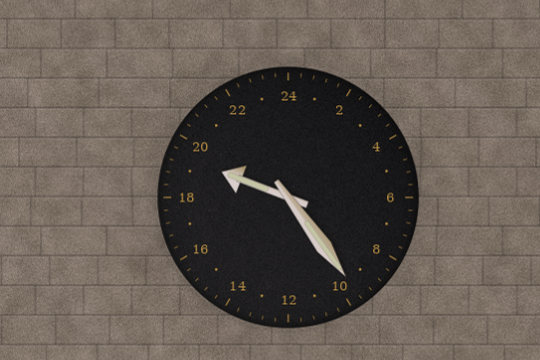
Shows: h=19 m=24
